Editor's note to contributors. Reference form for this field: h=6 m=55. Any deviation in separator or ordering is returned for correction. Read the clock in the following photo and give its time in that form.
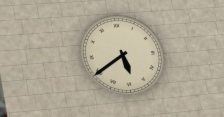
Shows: h=5 m=40
